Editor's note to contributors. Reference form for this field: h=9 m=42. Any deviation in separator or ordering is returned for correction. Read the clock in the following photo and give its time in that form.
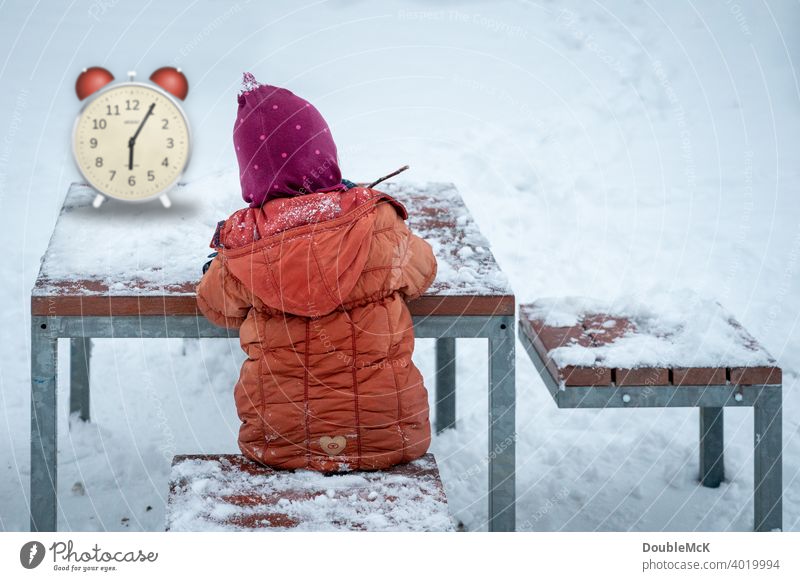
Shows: h=6 m=5
